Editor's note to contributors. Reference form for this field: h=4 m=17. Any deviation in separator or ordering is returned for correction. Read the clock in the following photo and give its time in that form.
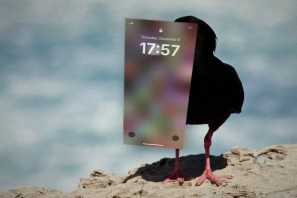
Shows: h=17 m=57
